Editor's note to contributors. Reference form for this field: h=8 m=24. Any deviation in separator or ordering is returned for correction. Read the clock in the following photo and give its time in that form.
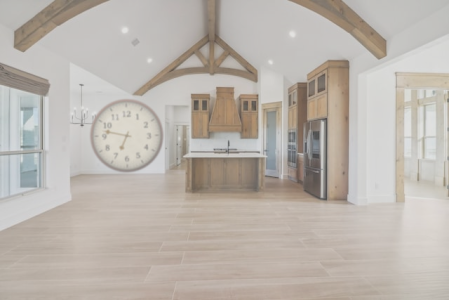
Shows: h=6 m=47
